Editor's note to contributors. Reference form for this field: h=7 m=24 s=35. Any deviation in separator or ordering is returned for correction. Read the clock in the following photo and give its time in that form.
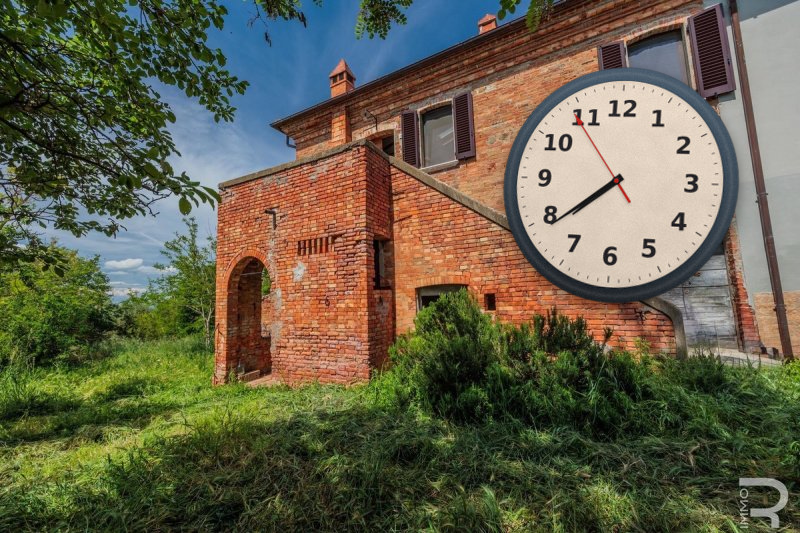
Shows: h=7 m=38 s=54
